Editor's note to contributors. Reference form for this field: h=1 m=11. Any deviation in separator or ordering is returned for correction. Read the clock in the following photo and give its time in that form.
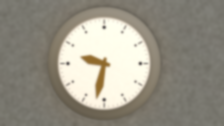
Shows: h=9 m=32
